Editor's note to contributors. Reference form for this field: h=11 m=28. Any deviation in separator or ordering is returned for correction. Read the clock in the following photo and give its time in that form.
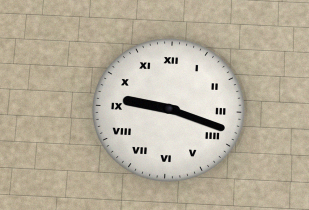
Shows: h=9 m=18
